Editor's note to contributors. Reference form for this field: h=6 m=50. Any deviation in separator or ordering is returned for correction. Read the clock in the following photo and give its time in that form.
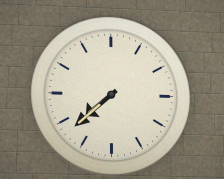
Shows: h=7 m=38
